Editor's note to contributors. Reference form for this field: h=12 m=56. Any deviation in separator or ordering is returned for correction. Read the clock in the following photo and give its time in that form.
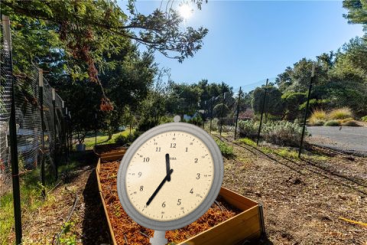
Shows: h=11 m=35
